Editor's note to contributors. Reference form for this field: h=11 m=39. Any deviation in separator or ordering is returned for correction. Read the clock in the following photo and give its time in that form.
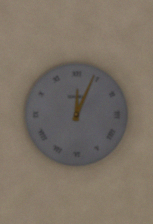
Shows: h=12 m=4
